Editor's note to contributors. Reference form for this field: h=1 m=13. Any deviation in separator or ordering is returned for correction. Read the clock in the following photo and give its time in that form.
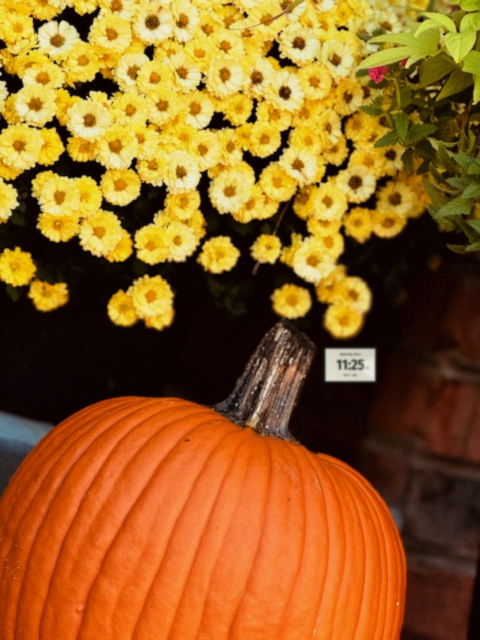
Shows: h=11 m=25
